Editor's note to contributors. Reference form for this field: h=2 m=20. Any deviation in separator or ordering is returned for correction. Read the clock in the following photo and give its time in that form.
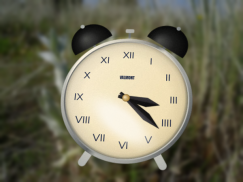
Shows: h=3 m=22
